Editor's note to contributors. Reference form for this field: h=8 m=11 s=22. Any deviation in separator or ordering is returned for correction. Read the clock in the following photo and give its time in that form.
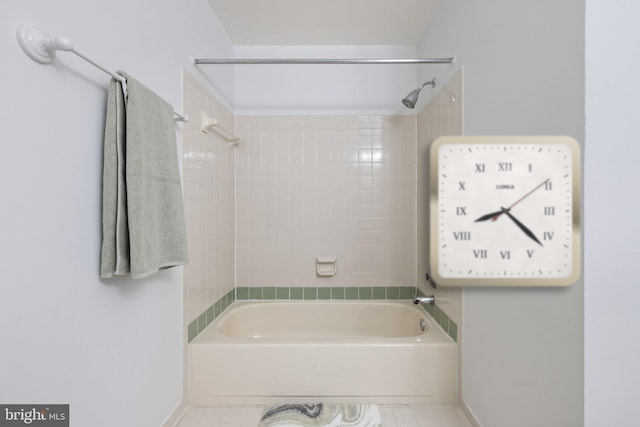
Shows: h=8 m=22 s=9
